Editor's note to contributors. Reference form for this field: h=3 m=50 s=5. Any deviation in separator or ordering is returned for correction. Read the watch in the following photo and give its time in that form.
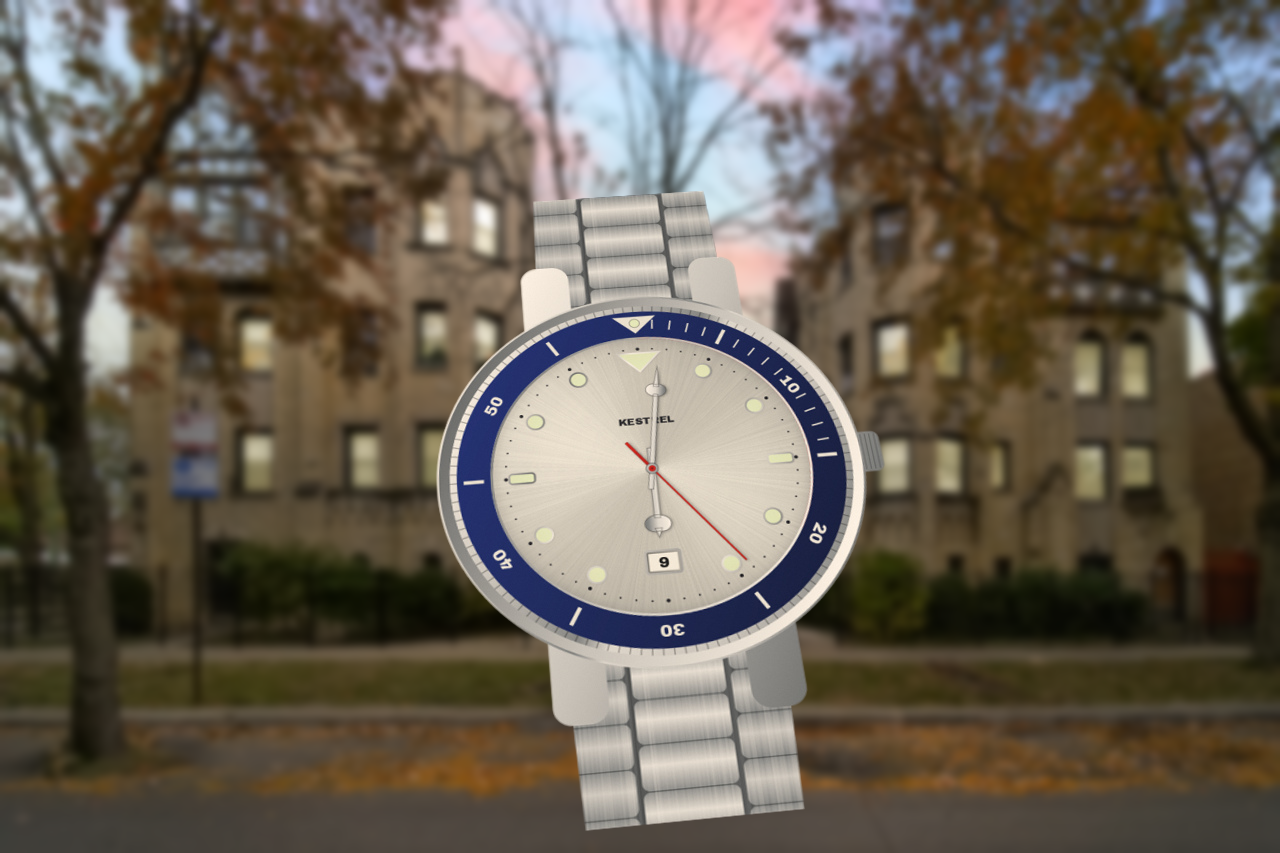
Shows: h=6 m=1 s=24
